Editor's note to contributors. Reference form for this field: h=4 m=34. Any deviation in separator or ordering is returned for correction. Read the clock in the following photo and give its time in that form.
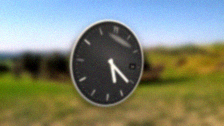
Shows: h=5 m=21
